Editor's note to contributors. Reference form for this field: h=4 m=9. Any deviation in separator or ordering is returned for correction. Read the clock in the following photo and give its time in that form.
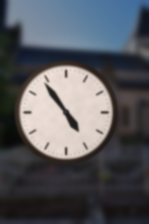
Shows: h=4 m=54
